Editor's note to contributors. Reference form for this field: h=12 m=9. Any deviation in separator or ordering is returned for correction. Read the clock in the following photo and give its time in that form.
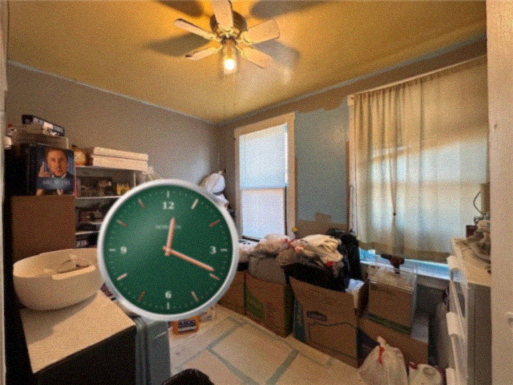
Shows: h=12 m=19
